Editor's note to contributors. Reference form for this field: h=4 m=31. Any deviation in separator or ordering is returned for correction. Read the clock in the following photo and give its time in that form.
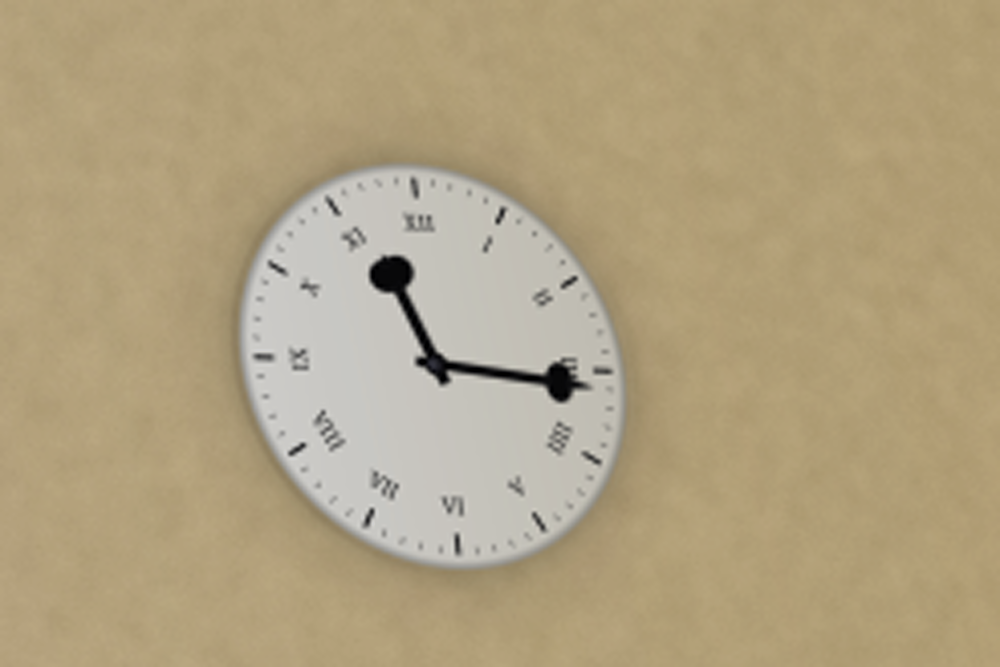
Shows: h=11 m=16
